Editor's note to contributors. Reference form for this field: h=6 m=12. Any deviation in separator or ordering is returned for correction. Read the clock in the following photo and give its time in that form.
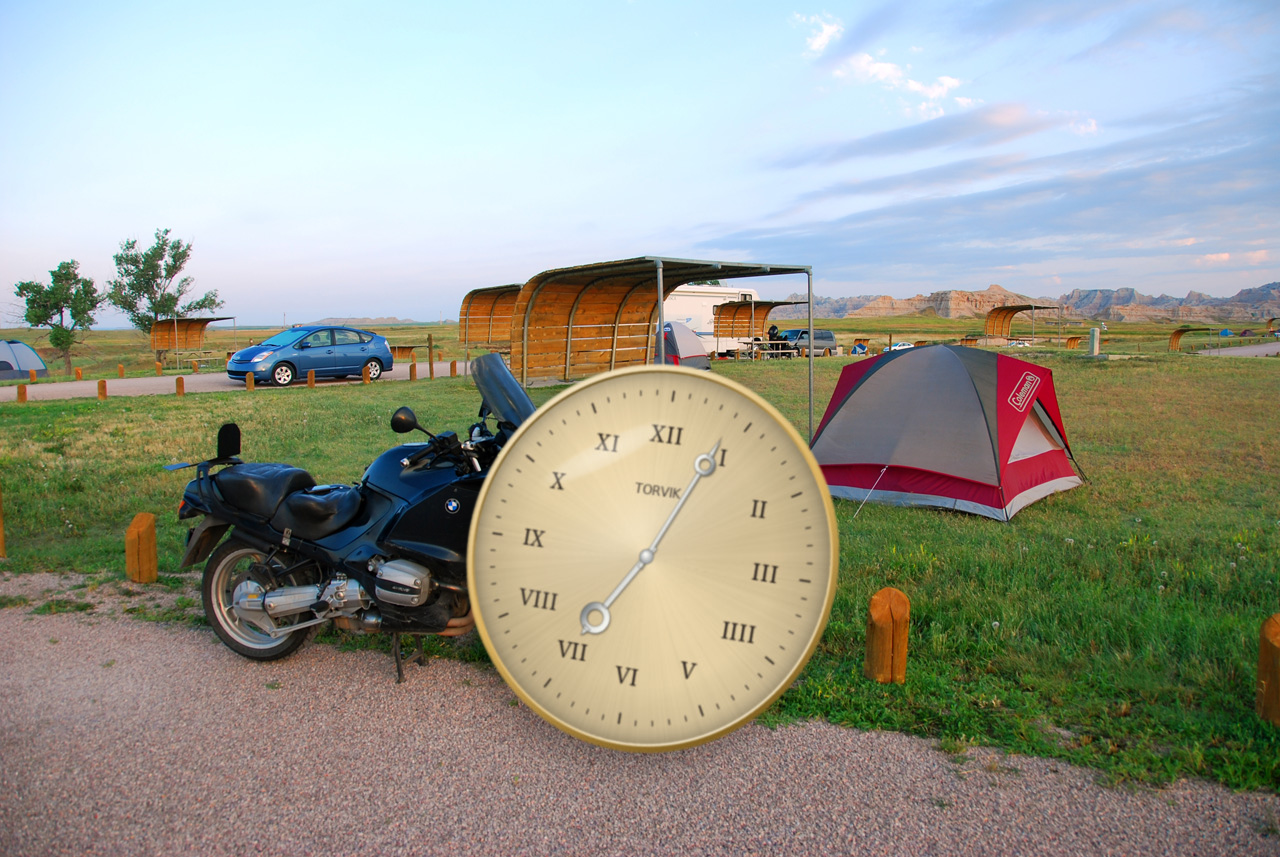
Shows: h=7 m=4
